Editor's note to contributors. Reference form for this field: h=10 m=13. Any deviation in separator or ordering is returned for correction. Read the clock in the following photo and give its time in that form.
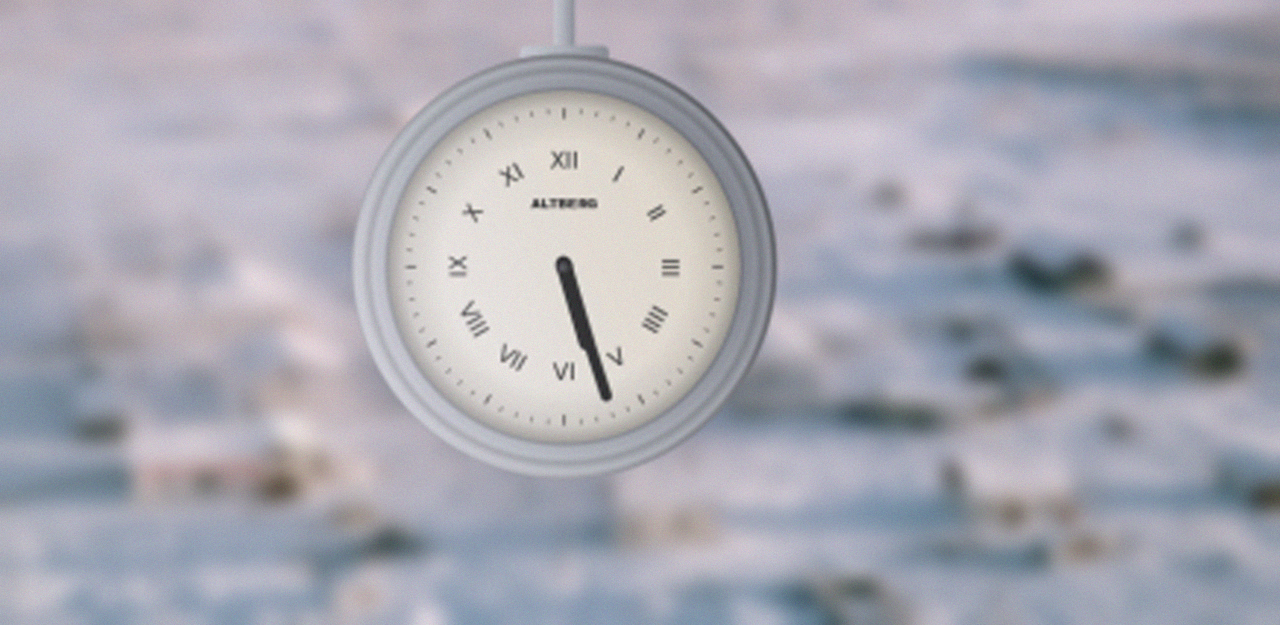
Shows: h=5 m=27
